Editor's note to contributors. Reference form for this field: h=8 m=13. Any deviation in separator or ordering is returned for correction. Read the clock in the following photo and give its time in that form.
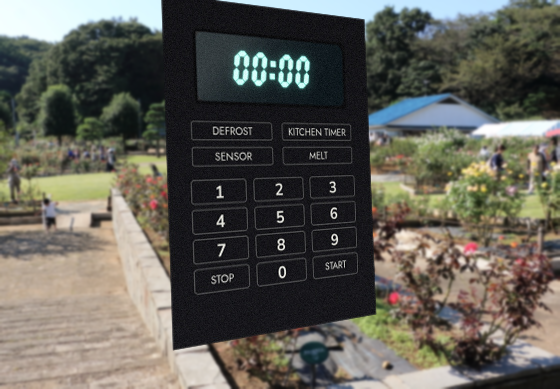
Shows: h=0 m=0
